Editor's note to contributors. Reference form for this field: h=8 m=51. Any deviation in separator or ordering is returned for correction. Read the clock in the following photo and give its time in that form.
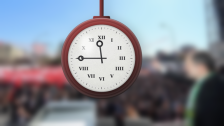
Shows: h=11 m=45
